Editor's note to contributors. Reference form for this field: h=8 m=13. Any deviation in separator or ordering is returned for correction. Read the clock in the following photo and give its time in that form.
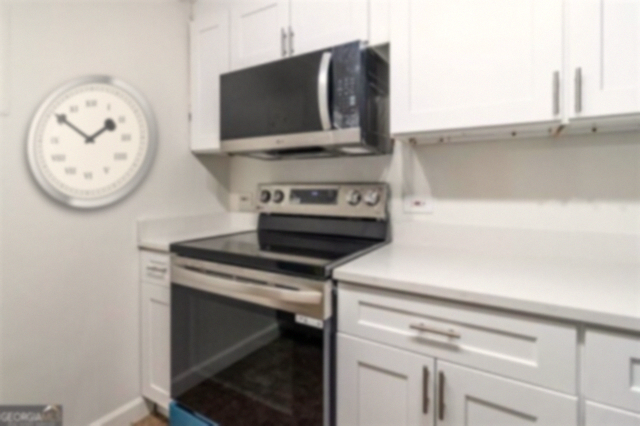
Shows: h=1 m=51
